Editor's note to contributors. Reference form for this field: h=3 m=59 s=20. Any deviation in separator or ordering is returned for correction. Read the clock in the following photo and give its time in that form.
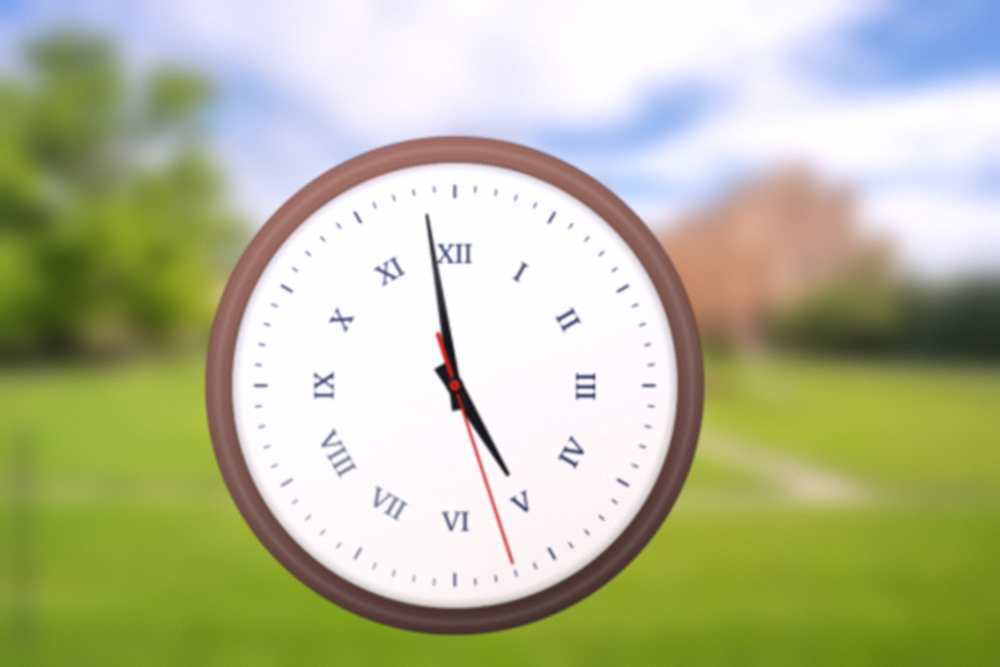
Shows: h=4 m=58 s=27
